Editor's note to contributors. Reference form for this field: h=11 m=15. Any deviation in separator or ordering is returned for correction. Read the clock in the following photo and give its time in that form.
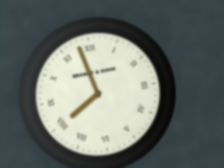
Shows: h=7 m=58
